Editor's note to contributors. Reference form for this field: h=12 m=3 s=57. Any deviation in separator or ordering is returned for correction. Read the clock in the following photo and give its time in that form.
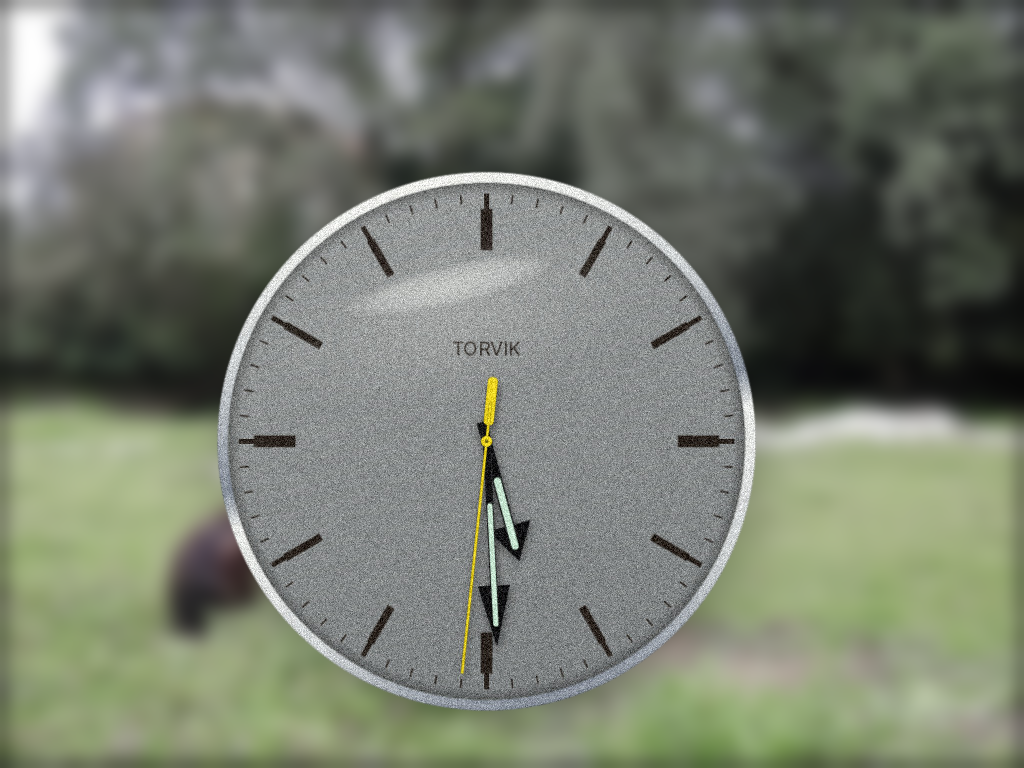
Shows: h=5 m=29 s=31
